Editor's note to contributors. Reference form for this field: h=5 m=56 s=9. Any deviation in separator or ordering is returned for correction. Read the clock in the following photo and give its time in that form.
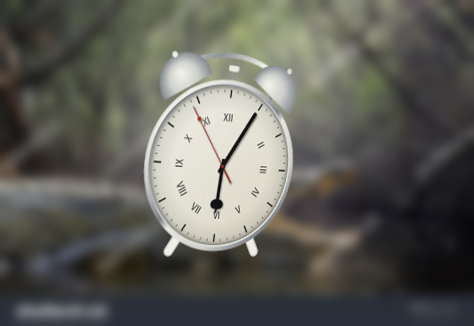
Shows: h=6 m=4 s=54
